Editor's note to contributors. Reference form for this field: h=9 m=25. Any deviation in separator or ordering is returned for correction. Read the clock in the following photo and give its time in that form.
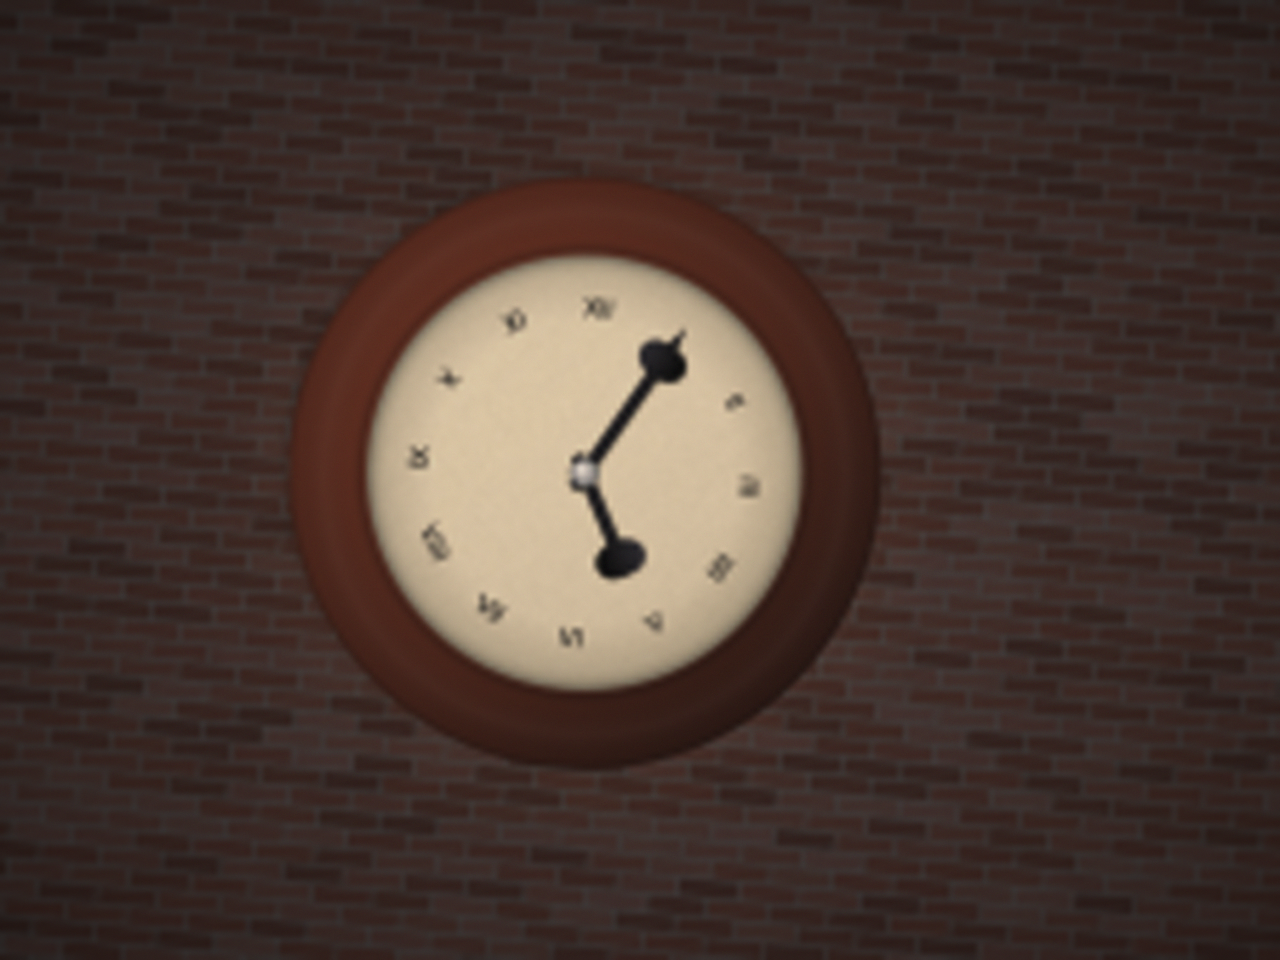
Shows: h=5 m=5
